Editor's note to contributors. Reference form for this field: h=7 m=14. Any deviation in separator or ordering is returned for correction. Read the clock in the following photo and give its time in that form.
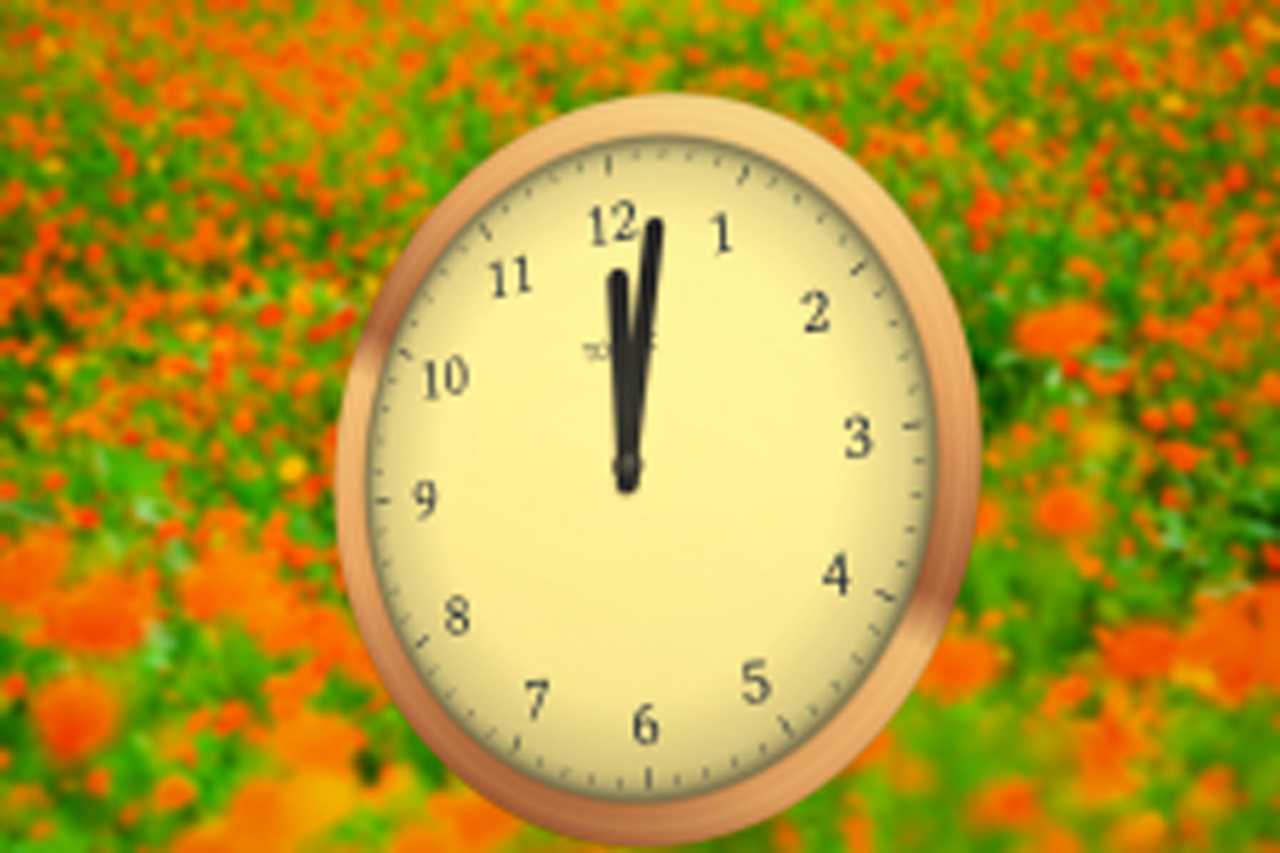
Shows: h=12 m=2
